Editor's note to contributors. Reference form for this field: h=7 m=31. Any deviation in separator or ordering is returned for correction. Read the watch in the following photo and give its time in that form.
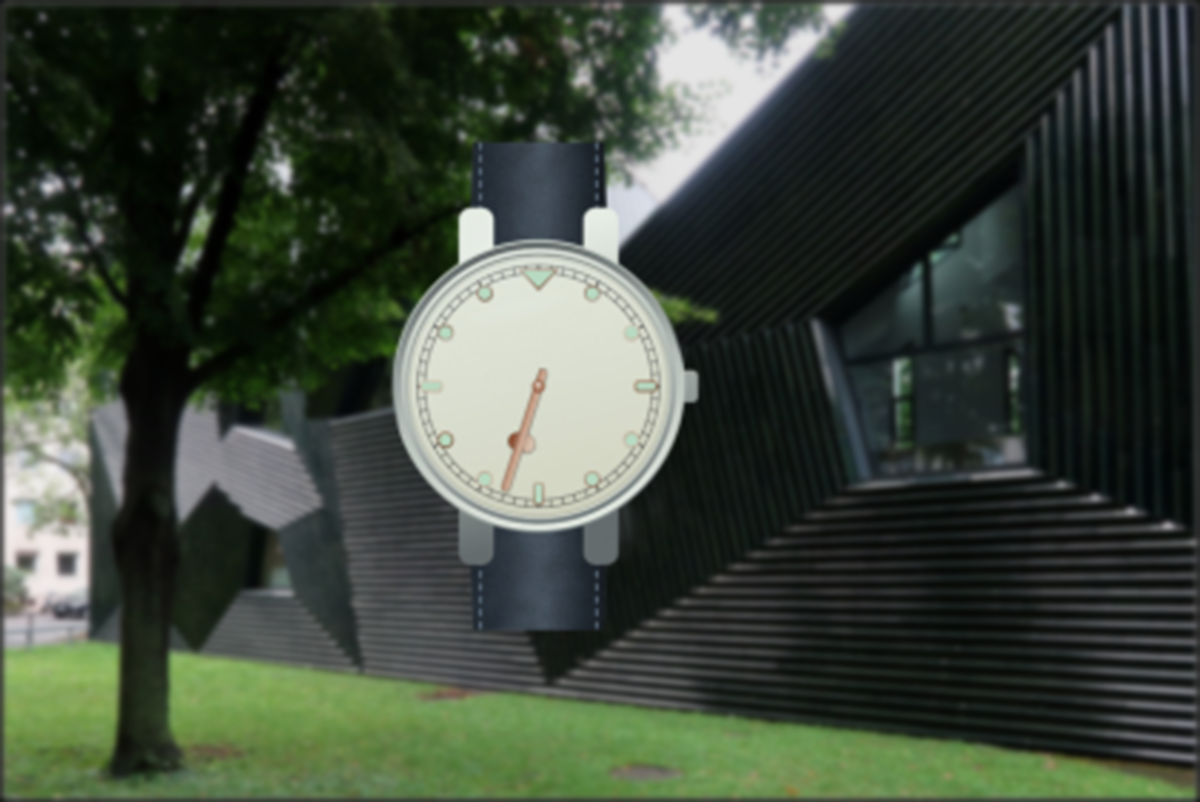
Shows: h=6 m=33
